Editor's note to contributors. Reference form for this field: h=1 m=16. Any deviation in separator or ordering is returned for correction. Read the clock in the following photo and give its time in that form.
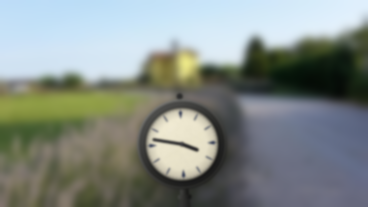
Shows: h=3 m=47
